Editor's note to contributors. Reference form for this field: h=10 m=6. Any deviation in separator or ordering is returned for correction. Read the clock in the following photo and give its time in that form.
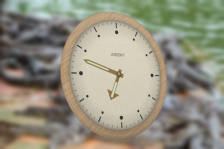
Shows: h=6 m=48
